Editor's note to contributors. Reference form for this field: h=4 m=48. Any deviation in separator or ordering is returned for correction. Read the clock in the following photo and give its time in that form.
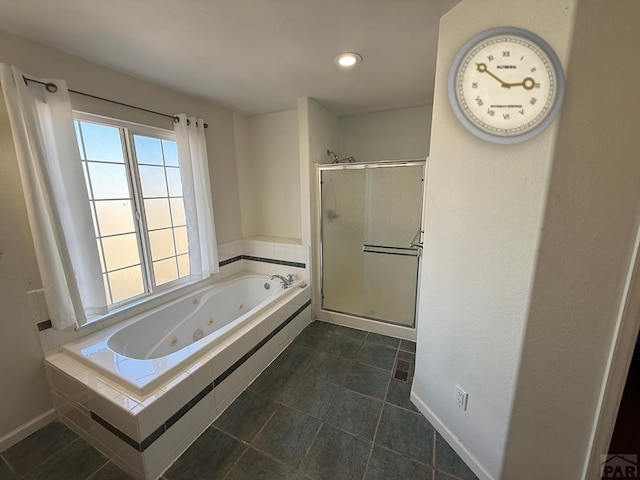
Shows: h=2 m=51
